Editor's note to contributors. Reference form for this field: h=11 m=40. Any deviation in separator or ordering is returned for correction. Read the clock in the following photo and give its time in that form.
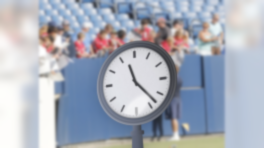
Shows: h=11 m=23
